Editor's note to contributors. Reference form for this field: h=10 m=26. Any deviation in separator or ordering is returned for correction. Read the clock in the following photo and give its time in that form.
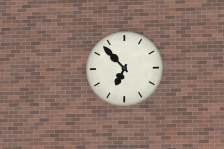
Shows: h=6 m=53
